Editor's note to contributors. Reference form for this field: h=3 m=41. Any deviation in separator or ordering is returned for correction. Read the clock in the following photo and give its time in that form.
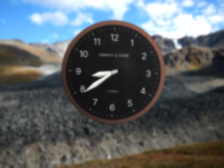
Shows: h=8 m=39
